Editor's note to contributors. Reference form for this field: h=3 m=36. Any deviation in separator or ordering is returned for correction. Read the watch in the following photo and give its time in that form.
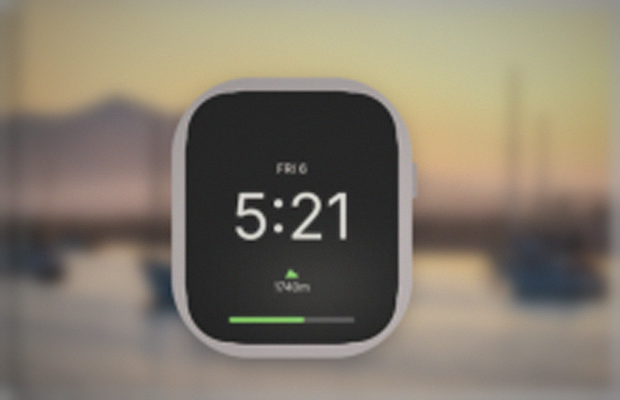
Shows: h=5 m=21
